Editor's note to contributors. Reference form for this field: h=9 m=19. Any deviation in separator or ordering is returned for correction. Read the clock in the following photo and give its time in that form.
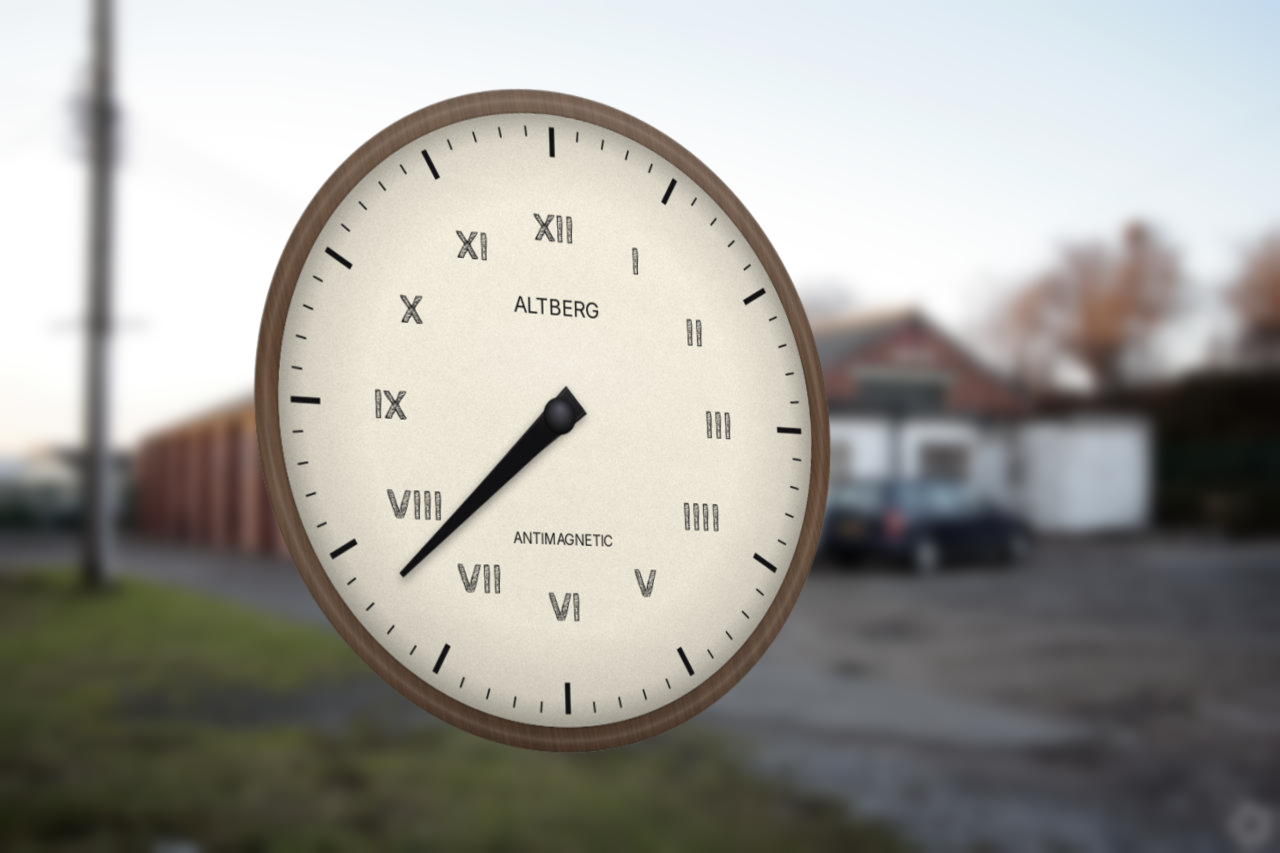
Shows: h=7 m=38
